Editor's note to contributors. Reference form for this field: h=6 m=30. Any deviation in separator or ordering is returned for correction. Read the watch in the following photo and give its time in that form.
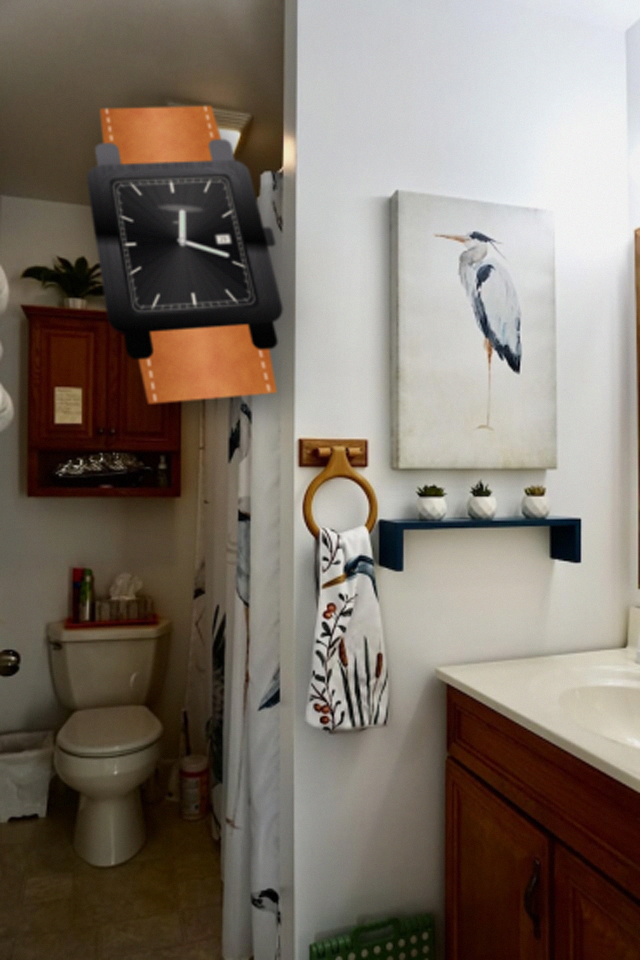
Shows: h=12 m=19
